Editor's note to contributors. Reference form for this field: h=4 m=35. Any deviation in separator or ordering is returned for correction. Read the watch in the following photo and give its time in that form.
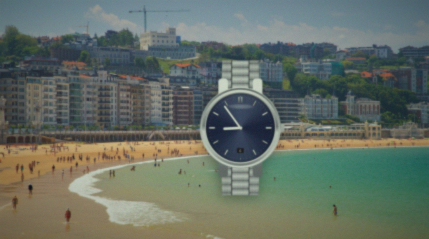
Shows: h=8 m=54
